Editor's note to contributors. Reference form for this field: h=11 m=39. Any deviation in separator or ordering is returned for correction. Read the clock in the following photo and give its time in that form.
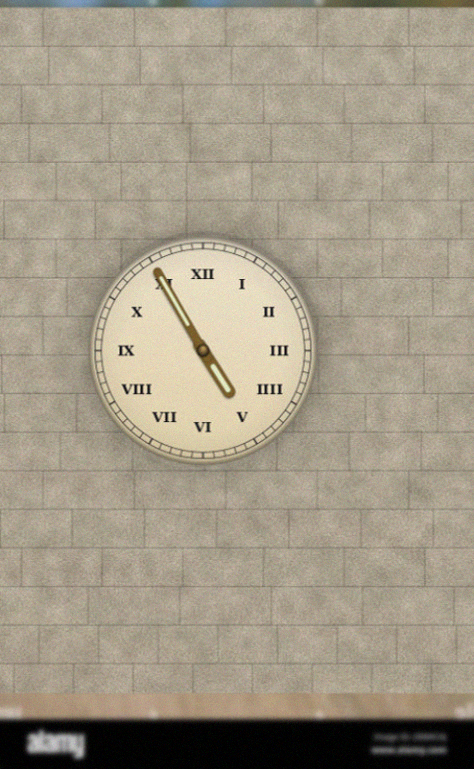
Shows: h=4 m=55
